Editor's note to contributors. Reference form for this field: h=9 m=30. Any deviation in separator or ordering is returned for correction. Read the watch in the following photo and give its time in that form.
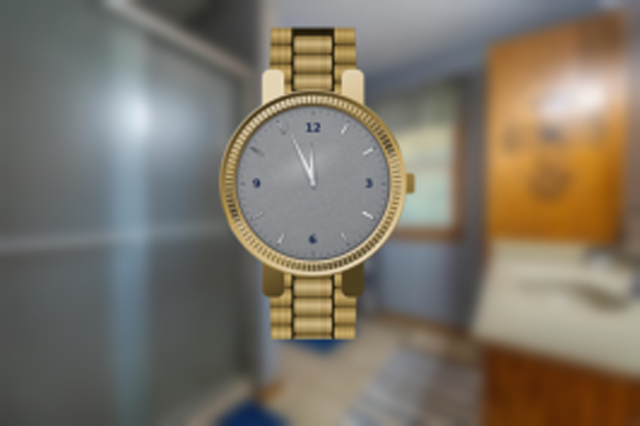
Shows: h=11 m=56
